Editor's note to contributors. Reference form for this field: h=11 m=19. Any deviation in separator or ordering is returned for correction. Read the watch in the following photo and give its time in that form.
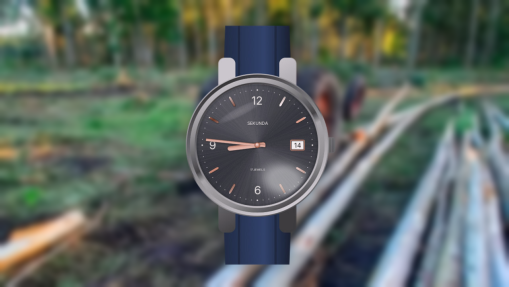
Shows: h=8 m=46
